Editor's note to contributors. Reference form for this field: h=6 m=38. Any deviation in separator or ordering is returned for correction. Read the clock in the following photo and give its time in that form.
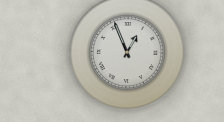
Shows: h=12 m=56
